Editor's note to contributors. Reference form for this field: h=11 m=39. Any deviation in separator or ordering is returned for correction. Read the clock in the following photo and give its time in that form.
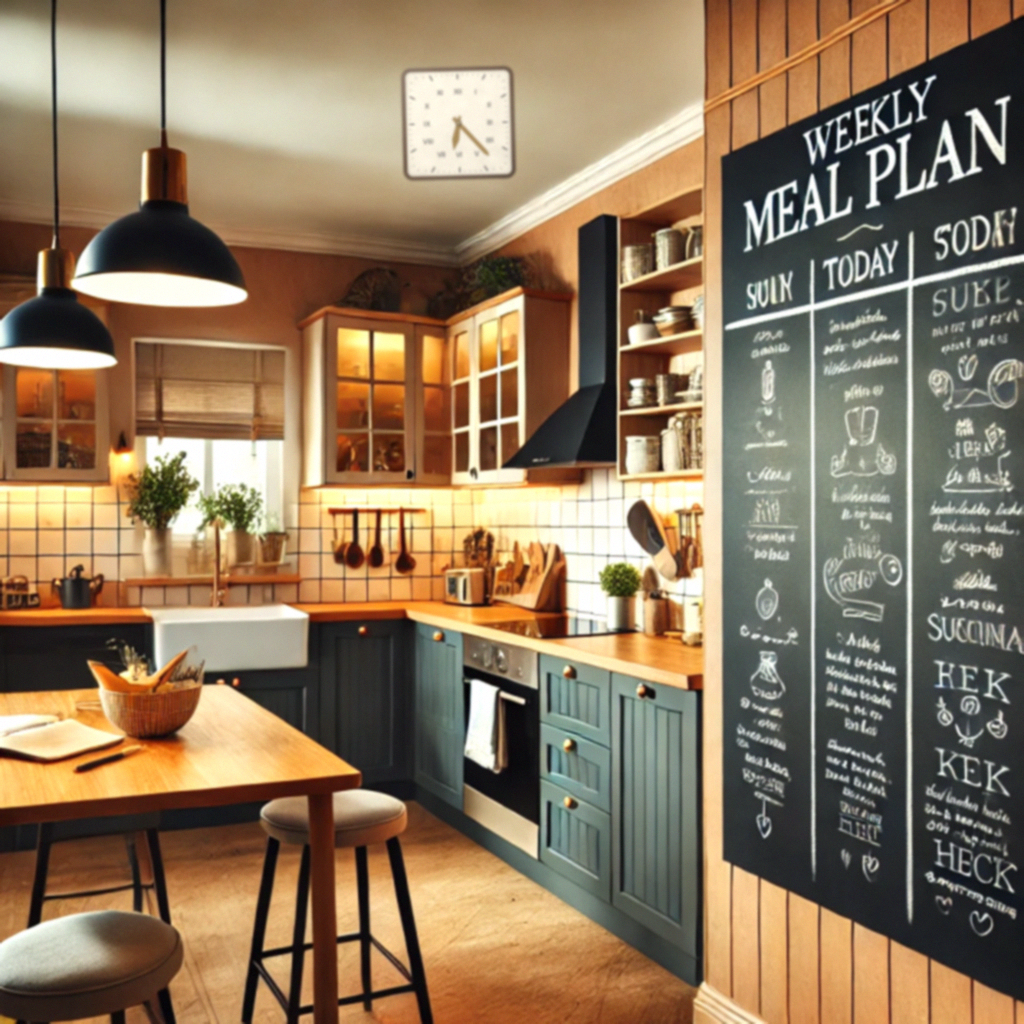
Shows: h=6 m=23
